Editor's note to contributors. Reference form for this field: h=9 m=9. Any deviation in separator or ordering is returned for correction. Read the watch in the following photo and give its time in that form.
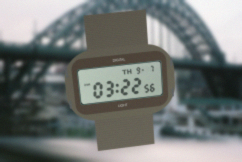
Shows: h=3 m=22
